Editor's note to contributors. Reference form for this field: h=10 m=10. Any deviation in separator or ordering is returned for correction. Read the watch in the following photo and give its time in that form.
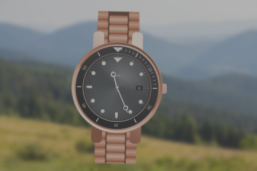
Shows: h=11 m=26
